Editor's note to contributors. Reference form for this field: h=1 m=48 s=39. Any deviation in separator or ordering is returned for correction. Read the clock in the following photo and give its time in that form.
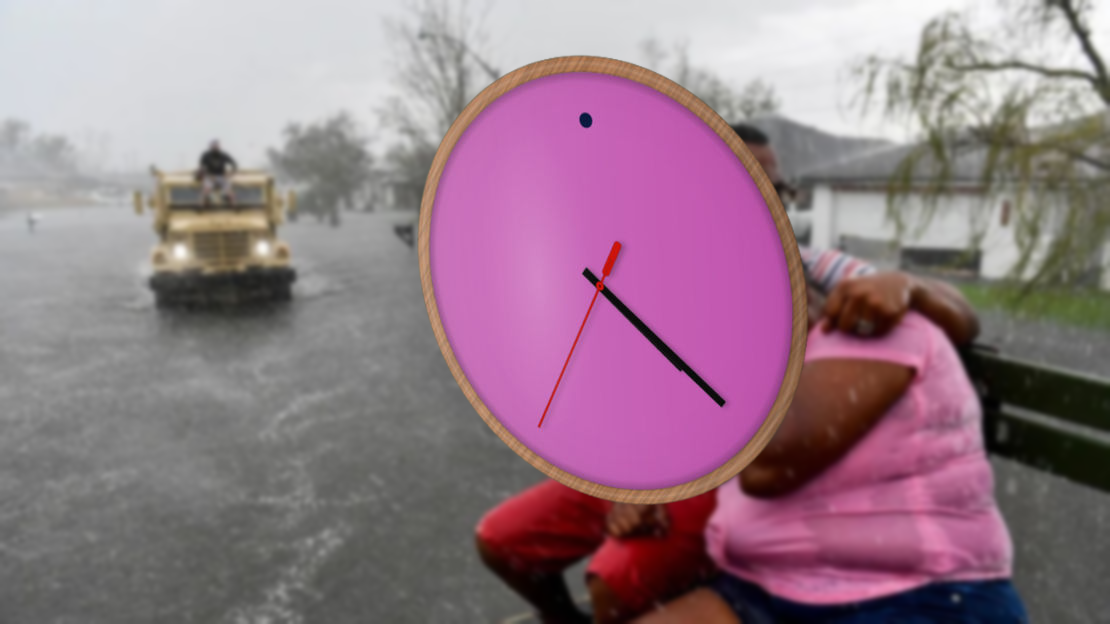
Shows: h=4 m=21 s=35
